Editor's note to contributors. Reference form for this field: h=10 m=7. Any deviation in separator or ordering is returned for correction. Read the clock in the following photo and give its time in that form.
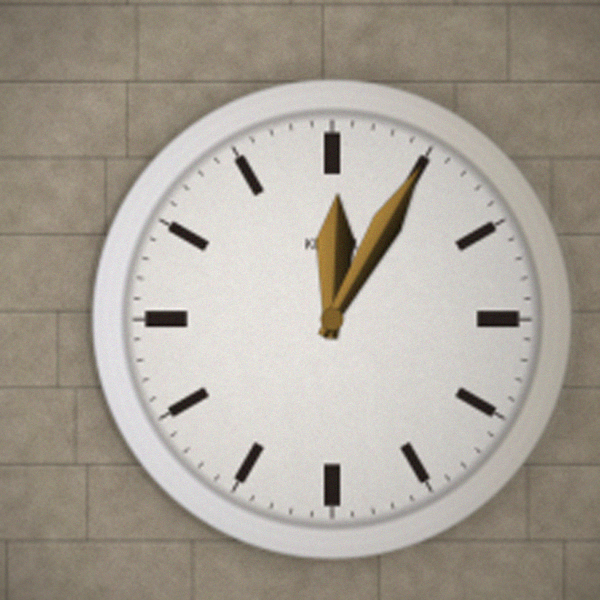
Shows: h=12 m=5
